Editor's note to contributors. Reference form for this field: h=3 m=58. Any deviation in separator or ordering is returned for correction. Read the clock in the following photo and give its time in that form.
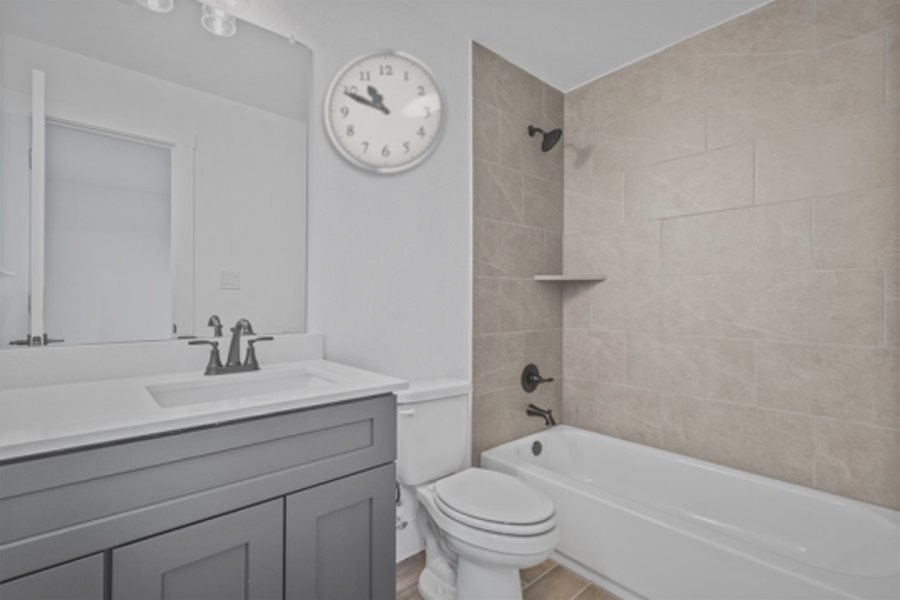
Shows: h=10 m=49
